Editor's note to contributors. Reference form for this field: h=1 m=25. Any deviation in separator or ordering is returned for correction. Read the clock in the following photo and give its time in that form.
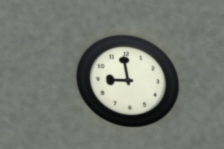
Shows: h=8 m=59
